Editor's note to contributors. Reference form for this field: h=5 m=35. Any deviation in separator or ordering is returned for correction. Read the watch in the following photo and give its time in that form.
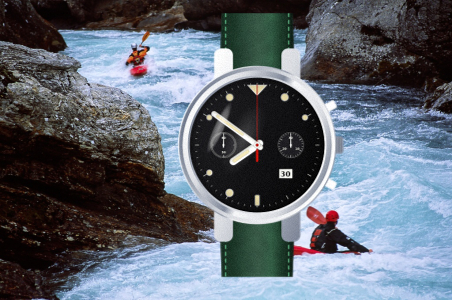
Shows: h=7 m=51
